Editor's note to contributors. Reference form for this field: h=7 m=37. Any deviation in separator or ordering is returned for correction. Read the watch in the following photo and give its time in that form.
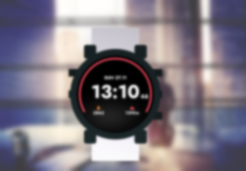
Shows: h=13 m=10
